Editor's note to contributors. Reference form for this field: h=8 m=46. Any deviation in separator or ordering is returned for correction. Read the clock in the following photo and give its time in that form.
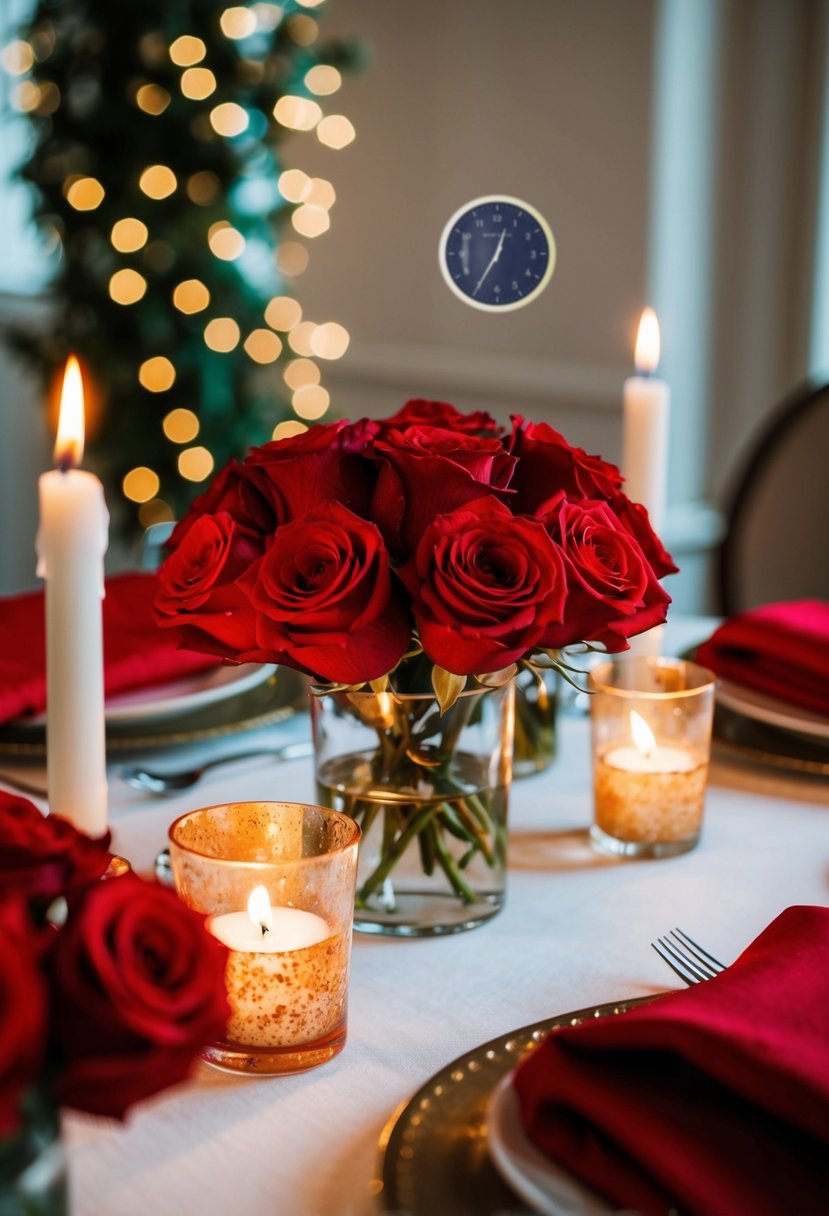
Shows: h=12 m=35
